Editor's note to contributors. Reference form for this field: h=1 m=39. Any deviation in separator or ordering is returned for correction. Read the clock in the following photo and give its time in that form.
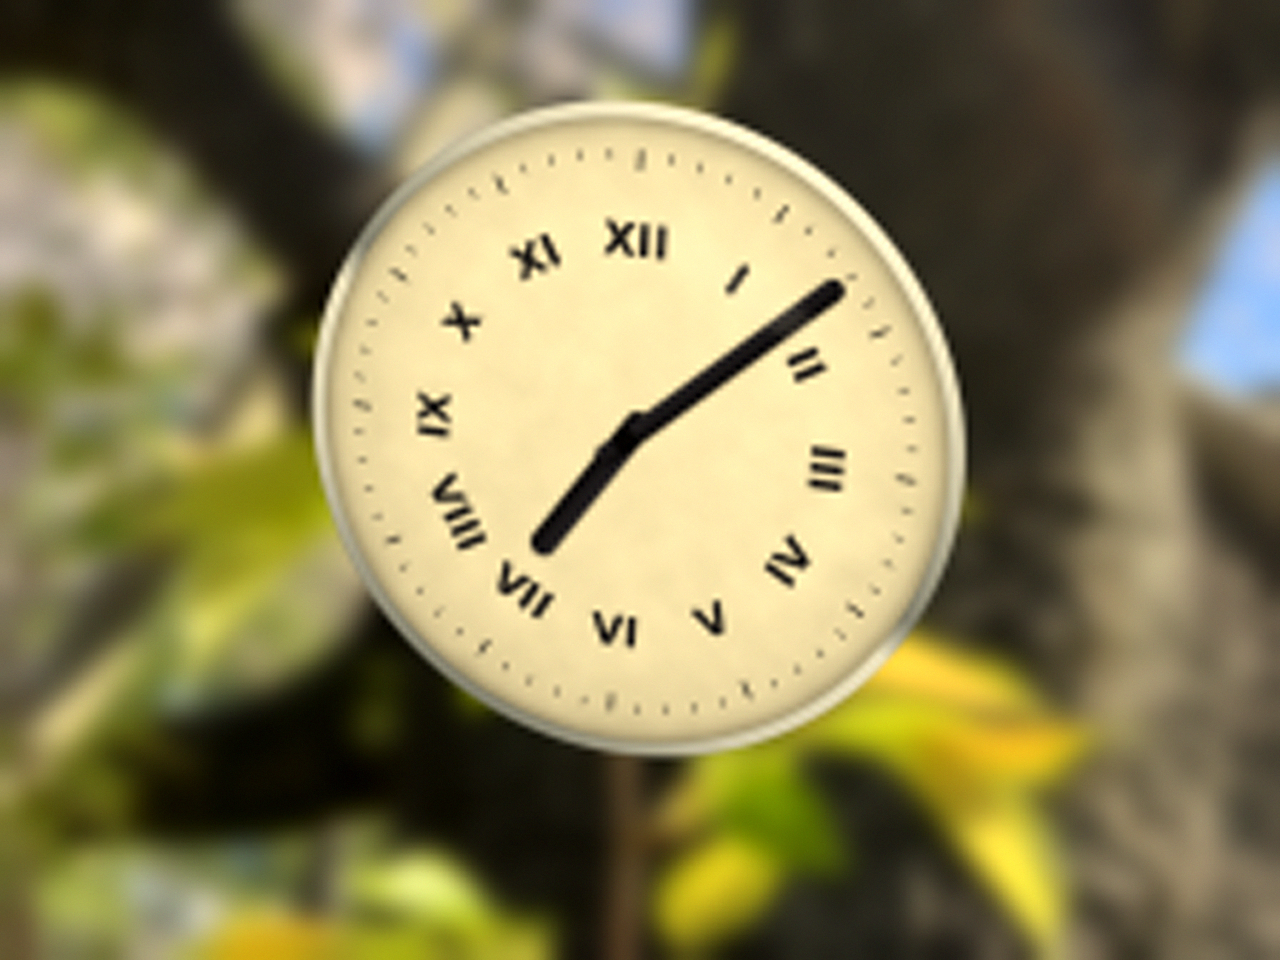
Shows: h=7 m=8
